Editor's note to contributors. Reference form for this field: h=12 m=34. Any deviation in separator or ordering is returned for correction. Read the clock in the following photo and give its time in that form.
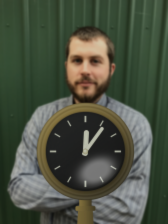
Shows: h=12 m=6
